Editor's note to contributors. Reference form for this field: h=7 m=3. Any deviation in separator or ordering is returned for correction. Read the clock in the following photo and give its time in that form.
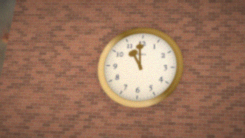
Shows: h=10 m=59
